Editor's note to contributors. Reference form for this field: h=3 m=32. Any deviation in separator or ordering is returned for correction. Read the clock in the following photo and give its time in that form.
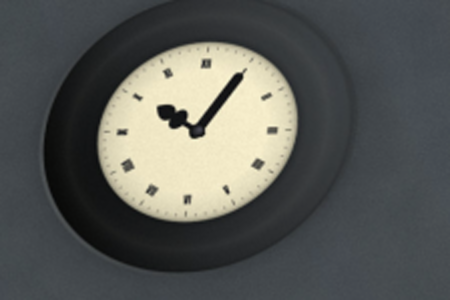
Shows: h=10 m=5
